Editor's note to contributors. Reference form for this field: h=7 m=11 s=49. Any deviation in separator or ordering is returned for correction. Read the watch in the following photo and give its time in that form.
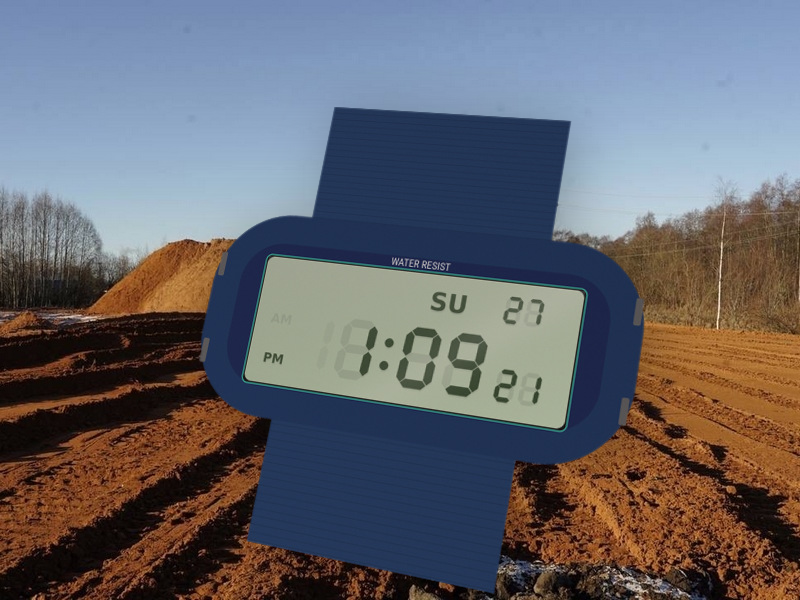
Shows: h=1 m=9 s=21
